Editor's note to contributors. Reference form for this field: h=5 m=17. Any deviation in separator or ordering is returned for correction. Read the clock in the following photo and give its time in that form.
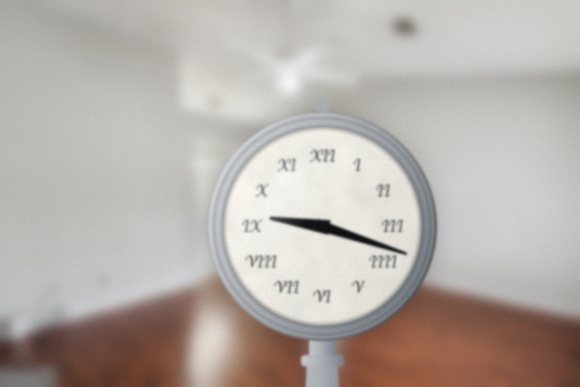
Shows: h=9 m=18
